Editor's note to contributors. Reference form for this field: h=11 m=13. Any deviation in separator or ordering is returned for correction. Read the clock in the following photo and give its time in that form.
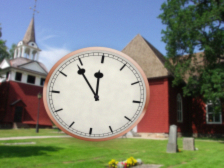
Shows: h=11 m=54
